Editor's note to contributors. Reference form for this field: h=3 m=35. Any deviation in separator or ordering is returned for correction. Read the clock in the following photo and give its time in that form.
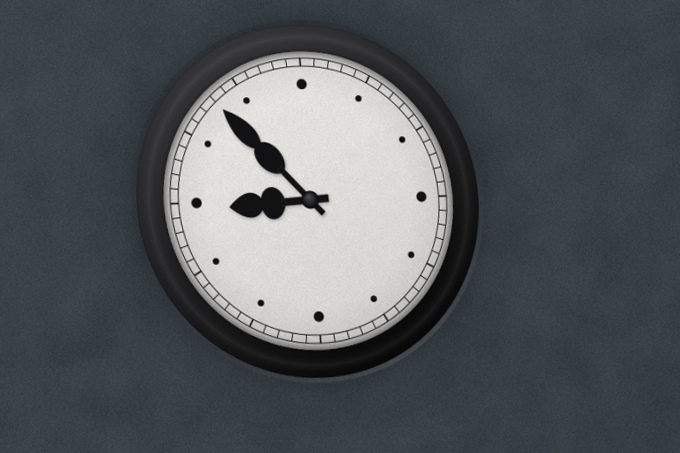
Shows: h=8 m=53
